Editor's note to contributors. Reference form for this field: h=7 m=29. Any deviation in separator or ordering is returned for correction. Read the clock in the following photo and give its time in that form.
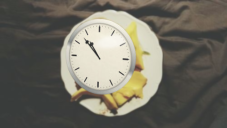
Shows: h=10 m=53
